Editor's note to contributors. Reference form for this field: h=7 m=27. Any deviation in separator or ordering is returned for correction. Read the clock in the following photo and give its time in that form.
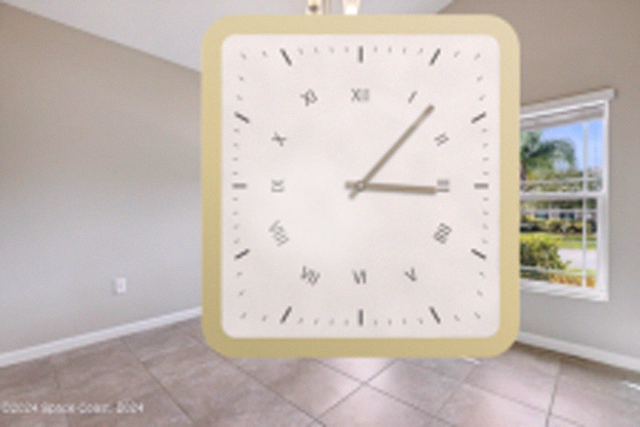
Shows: h=3 m=7
